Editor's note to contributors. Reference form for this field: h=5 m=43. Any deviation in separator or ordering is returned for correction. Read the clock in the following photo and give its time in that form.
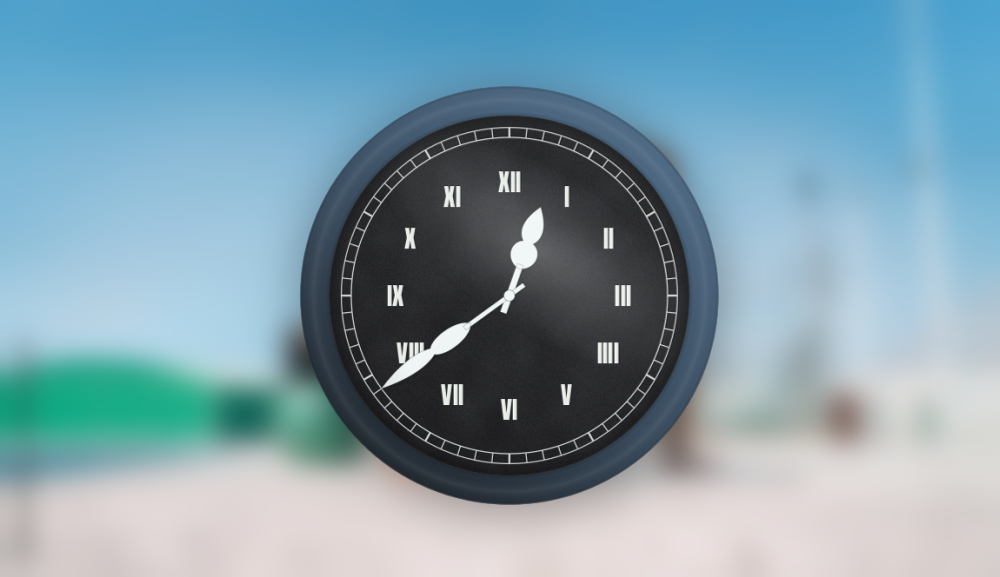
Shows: h=12 m=39
